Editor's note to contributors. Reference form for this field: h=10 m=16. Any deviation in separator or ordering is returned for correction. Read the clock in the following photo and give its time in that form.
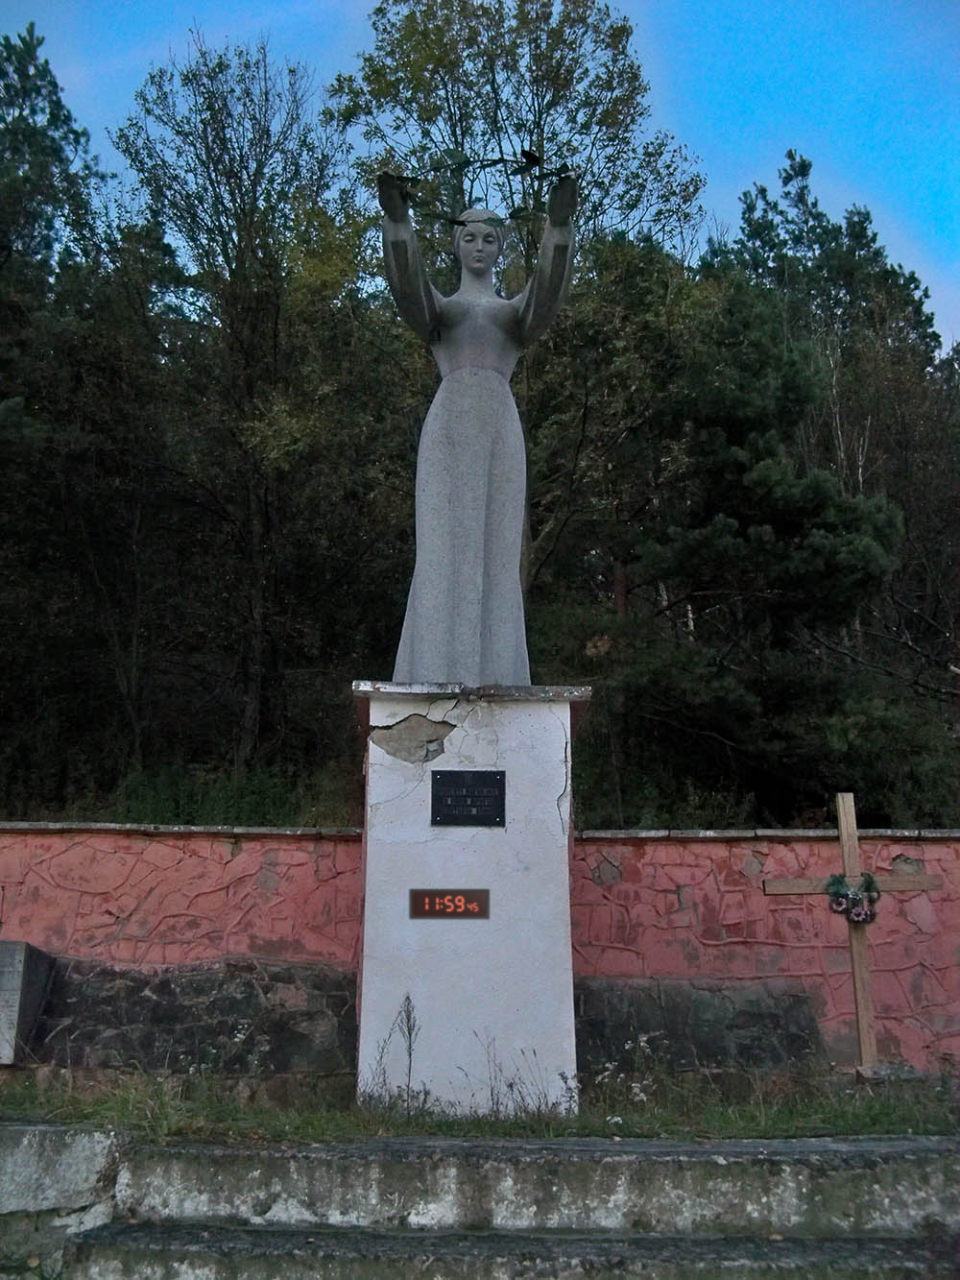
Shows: h=11 m=59
